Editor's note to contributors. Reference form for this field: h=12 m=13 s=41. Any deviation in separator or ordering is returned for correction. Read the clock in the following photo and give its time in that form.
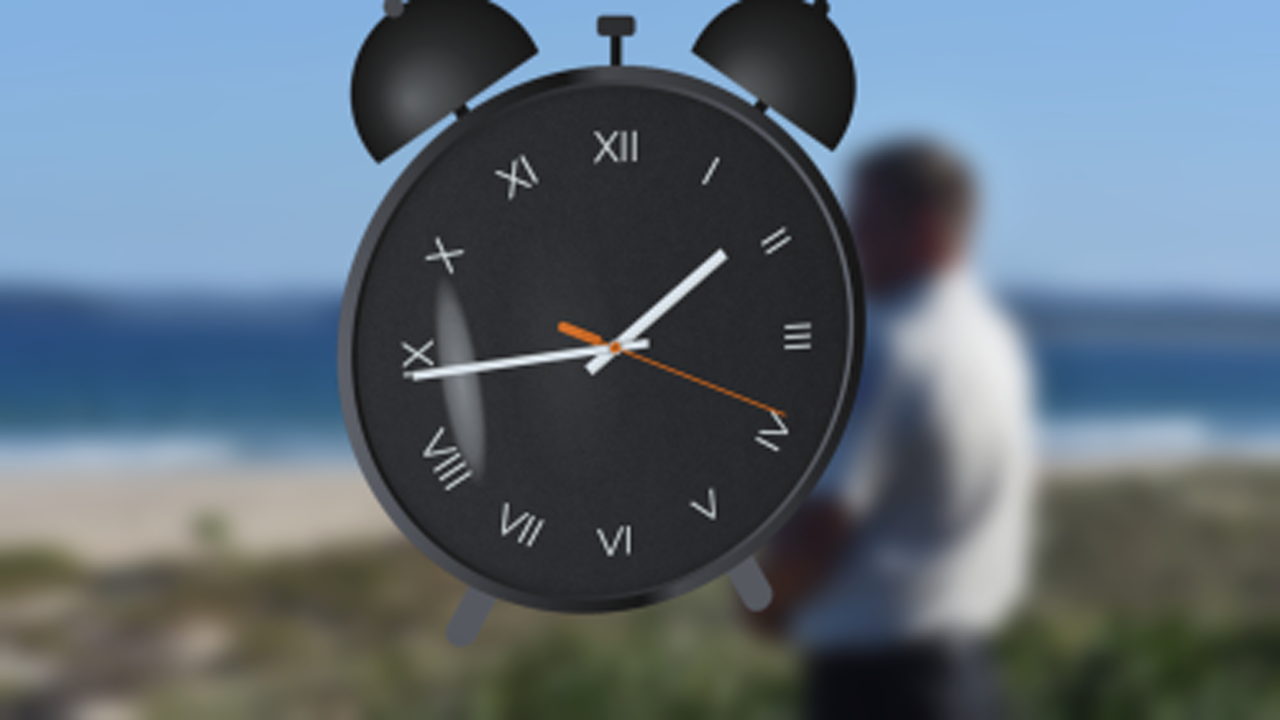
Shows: h=1 m=44 s=19
